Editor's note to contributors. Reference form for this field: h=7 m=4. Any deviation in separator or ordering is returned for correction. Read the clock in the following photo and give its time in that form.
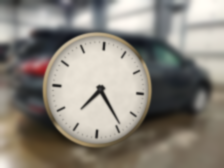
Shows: h=7 m=24
